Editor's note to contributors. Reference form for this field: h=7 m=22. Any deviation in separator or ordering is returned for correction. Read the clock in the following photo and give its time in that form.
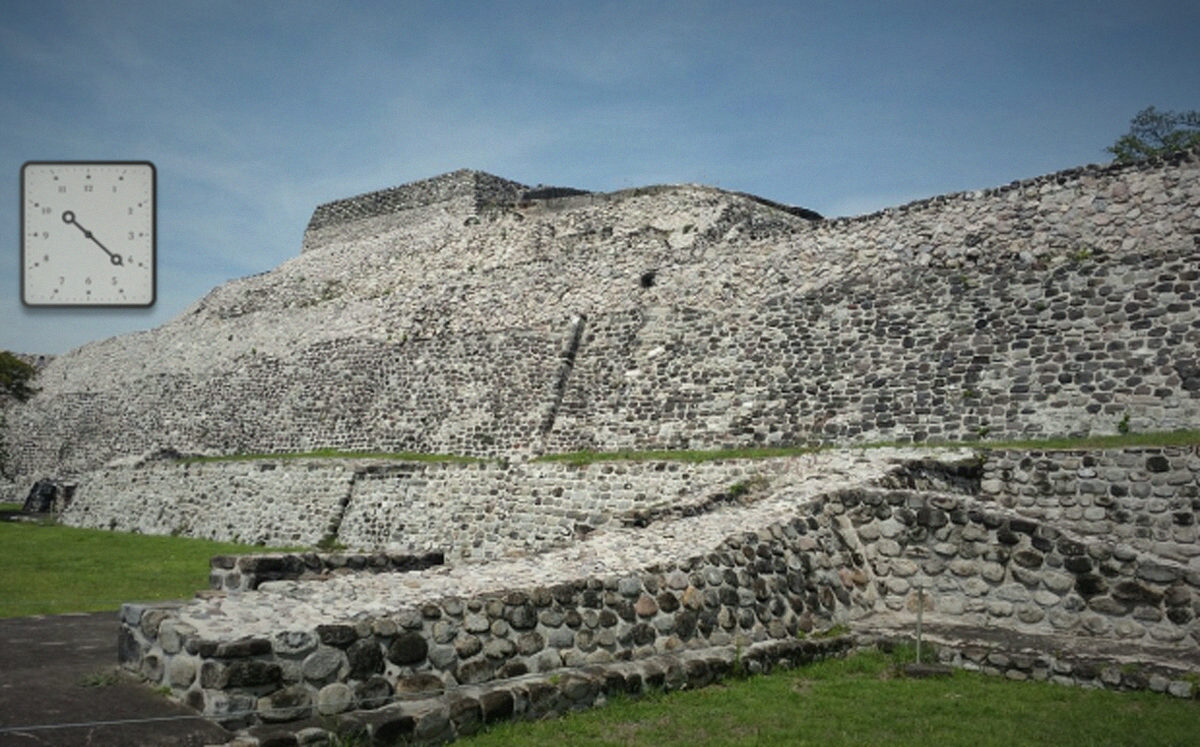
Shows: h=10 m=22
